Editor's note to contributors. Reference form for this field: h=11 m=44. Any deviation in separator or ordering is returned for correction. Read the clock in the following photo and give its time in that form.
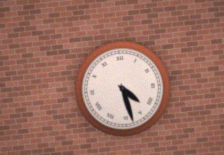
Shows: h=4 m=28
